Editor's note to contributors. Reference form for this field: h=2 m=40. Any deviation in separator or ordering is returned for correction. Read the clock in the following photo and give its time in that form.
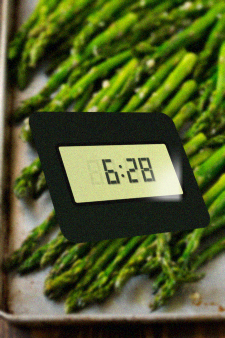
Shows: h=6 m=28
